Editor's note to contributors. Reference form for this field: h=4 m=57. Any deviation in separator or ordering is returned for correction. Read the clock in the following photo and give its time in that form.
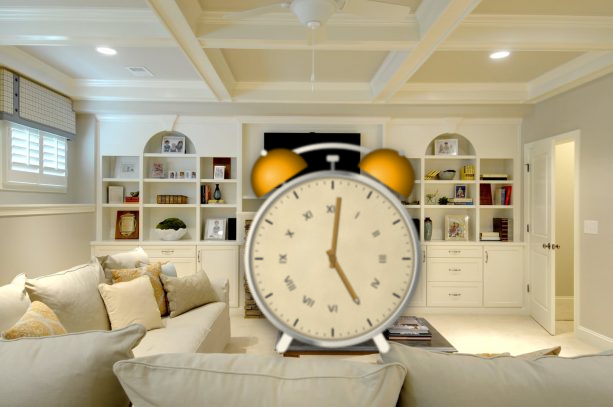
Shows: h=5 m=1
